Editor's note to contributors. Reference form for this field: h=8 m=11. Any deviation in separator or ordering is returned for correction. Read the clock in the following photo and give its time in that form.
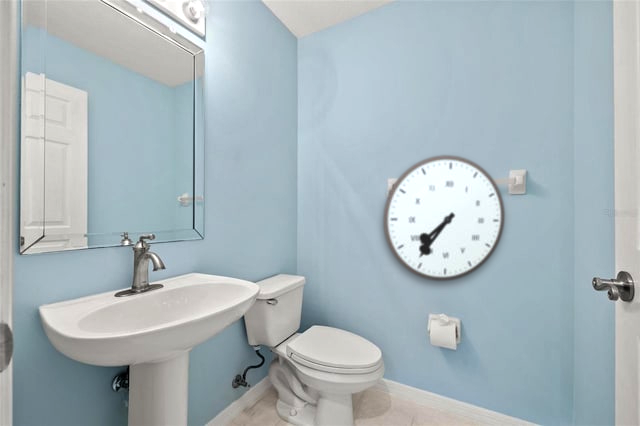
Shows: h=7 m=36
